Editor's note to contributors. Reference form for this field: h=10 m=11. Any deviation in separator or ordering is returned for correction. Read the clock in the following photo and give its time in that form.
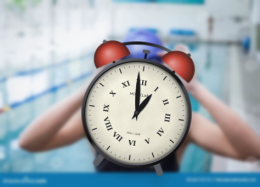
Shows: h=12 m=59
